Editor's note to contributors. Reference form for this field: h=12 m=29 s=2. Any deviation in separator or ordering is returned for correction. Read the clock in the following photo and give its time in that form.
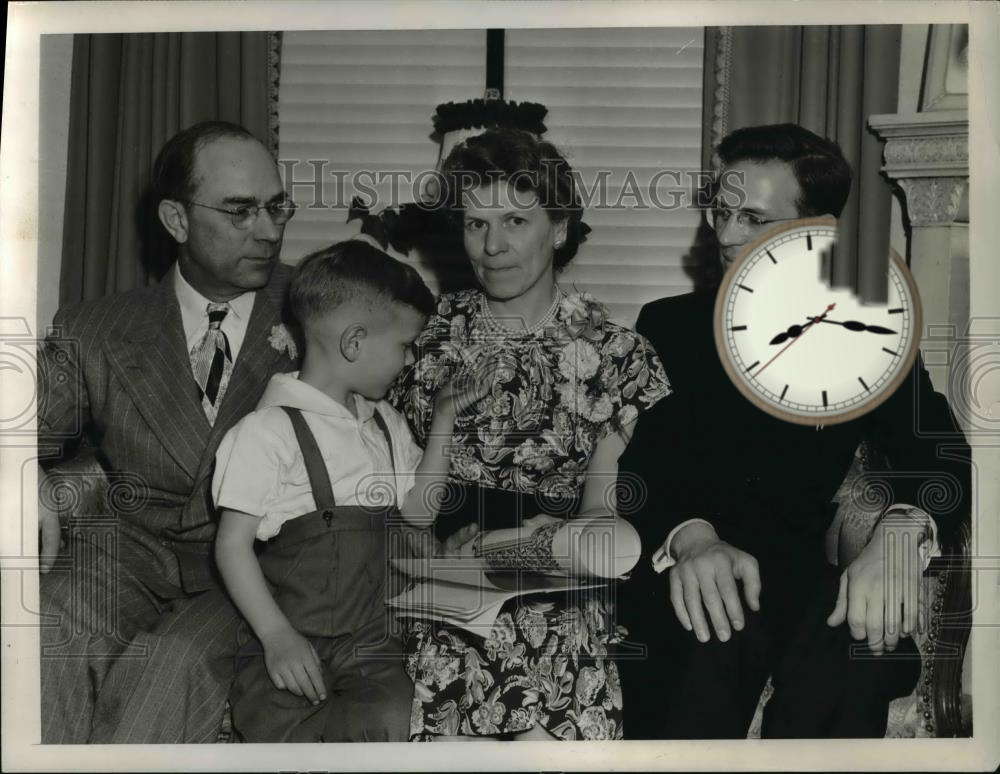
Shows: h=8 m=17 s=39
